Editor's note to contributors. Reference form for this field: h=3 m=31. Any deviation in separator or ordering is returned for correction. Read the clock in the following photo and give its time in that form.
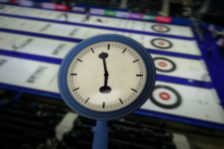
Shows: h=5 m=58
